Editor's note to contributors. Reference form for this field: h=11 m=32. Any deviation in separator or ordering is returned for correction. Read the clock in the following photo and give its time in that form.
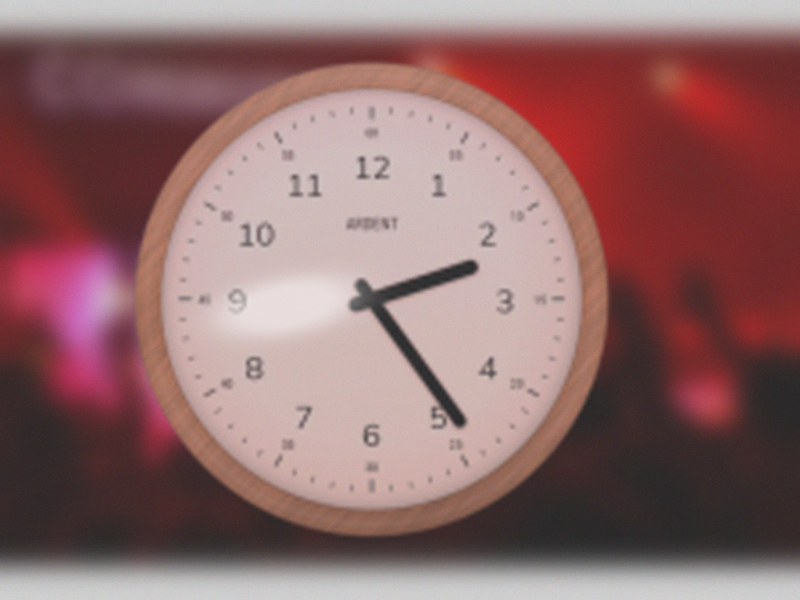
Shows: h=2 m=24
